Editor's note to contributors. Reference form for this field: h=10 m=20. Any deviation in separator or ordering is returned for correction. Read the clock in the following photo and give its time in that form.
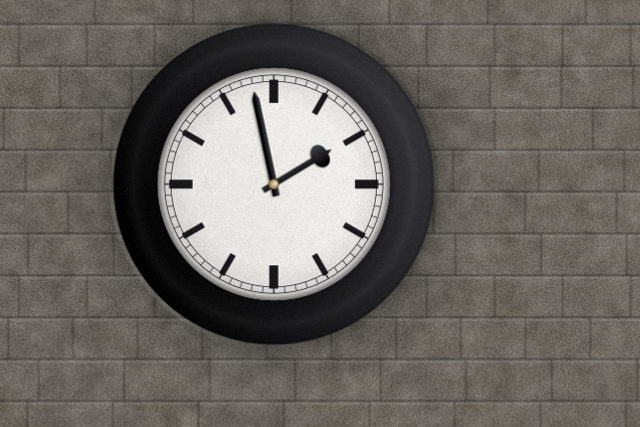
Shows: h=1 m=58
